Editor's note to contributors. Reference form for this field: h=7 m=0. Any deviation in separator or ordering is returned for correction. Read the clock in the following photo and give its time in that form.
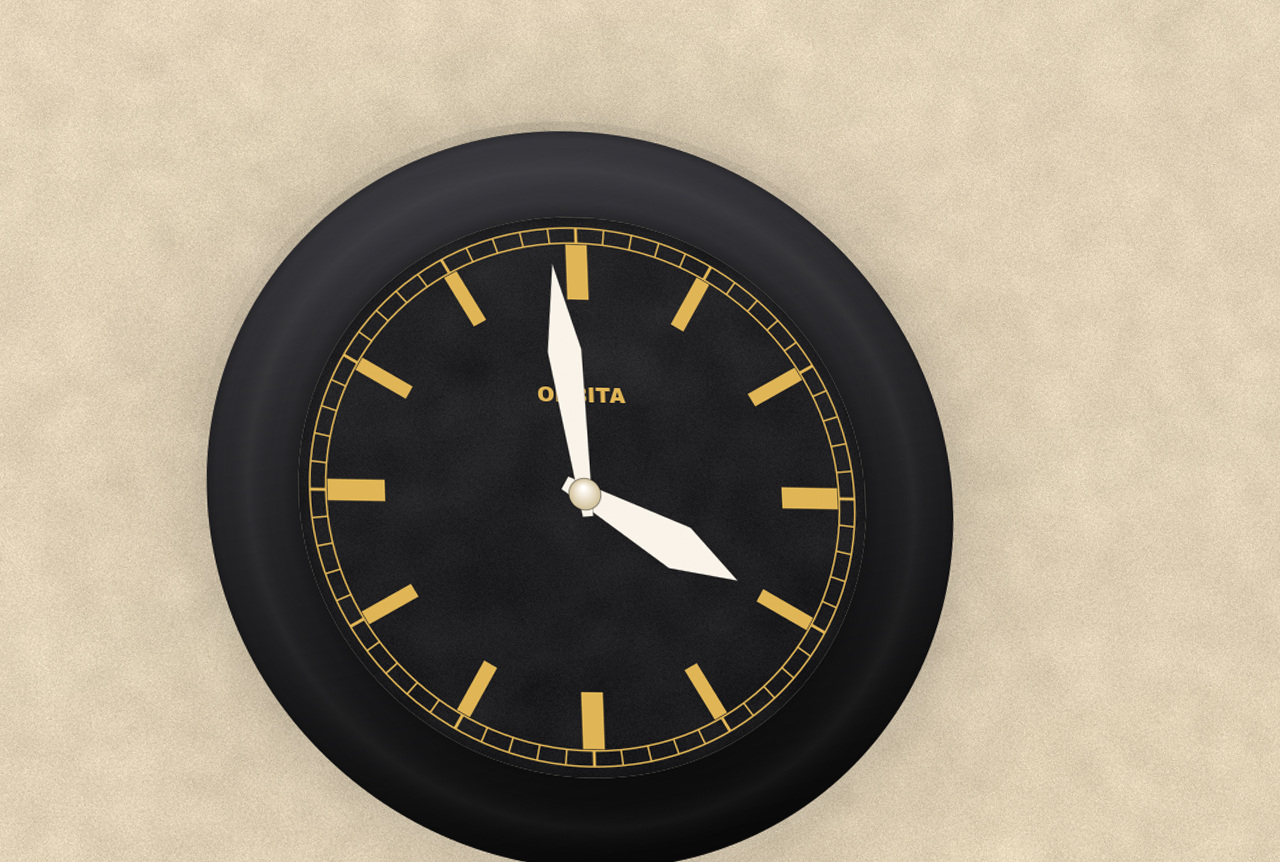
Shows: h=3 m=59
